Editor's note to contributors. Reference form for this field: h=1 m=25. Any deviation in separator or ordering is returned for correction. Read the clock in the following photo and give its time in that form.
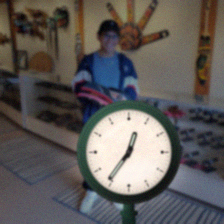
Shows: h=12 m=36
